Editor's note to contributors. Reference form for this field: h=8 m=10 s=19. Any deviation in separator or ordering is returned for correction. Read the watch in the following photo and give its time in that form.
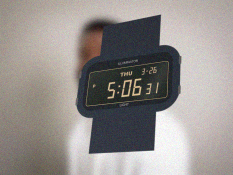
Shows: h=5 m=6 s=31
